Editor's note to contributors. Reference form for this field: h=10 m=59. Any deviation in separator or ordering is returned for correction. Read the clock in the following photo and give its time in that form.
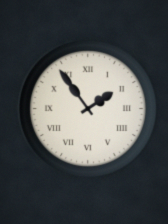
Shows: h=1 m=54
